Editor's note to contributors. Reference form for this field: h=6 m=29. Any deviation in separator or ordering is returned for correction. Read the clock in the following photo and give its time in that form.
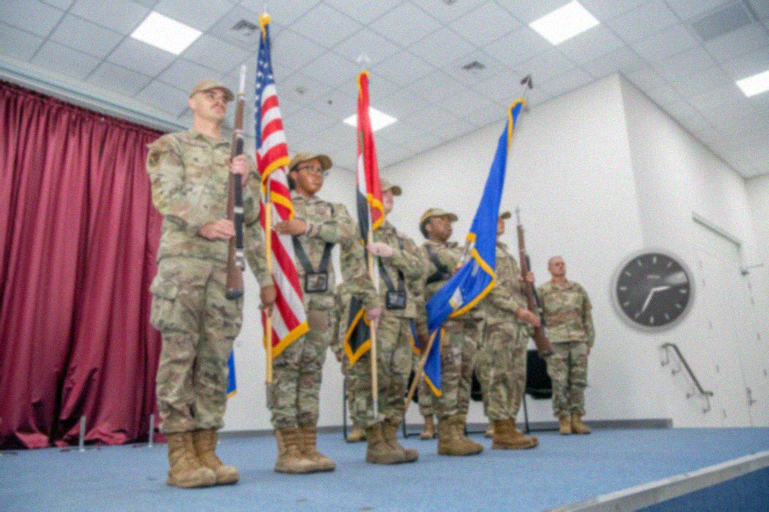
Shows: h=2 m=34
